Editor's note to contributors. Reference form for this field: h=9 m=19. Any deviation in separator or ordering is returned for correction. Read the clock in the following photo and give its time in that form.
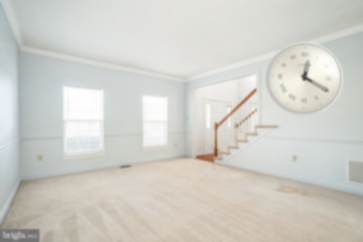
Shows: h=12 m=20
